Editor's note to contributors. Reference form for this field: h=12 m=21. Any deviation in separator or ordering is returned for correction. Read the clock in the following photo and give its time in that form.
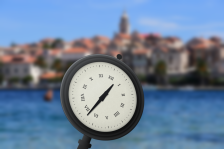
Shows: h=12 m=33
